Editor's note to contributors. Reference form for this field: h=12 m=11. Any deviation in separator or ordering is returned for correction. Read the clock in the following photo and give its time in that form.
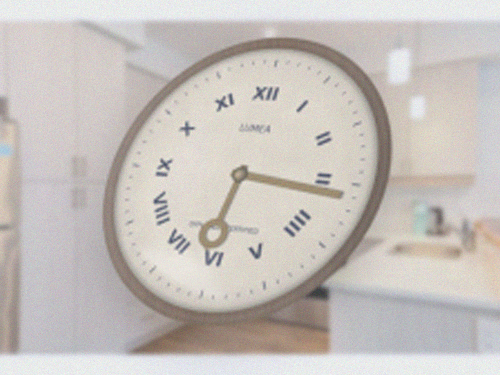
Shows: h=6 m=16
